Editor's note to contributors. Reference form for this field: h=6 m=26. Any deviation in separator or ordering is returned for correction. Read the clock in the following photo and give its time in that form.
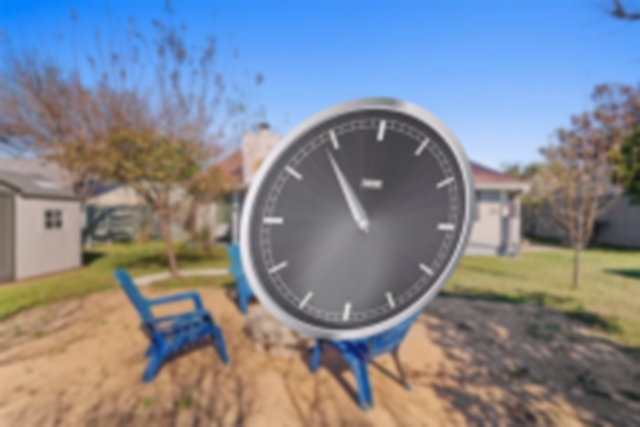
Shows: h=10 m=54
